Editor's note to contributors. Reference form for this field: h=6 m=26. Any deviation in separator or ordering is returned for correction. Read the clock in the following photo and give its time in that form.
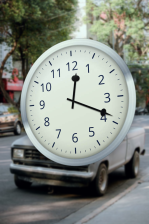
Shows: h=12 m=19
